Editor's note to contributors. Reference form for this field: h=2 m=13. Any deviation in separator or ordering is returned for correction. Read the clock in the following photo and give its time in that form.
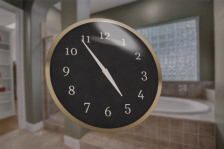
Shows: h=4 m=54
